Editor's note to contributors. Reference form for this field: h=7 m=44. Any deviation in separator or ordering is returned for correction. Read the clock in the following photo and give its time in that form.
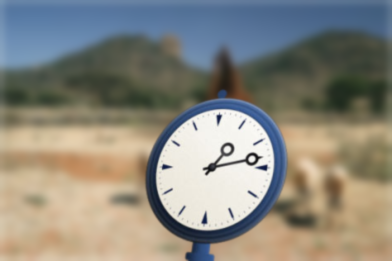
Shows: h=1 m=13
